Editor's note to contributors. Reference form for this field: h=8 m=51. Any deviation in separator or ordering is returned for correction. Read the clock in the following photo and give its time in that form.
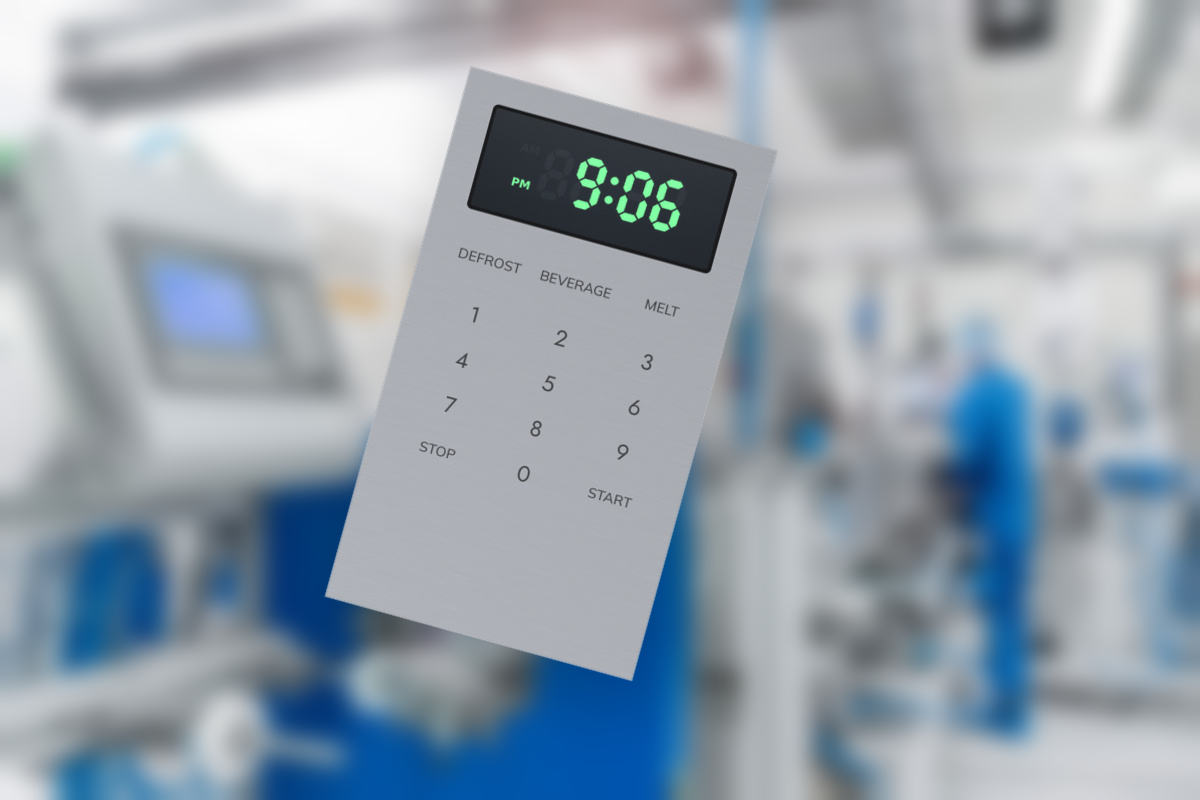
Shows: h=9 m=6
